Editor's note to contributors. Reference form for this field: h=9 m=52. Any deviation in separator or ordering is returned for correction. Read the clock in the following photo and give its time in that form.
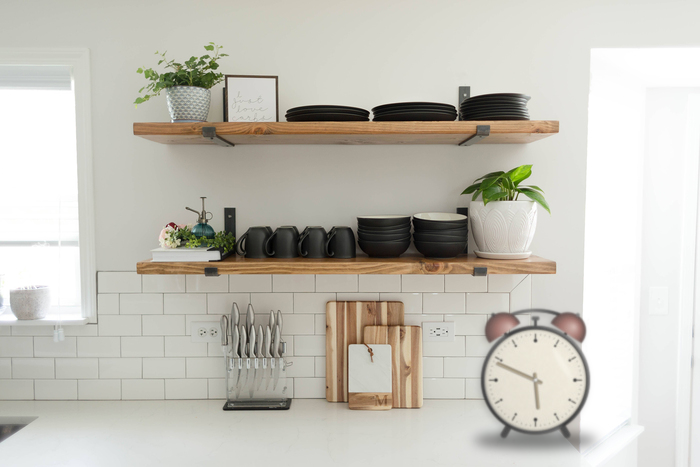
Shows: h=5 m=49
